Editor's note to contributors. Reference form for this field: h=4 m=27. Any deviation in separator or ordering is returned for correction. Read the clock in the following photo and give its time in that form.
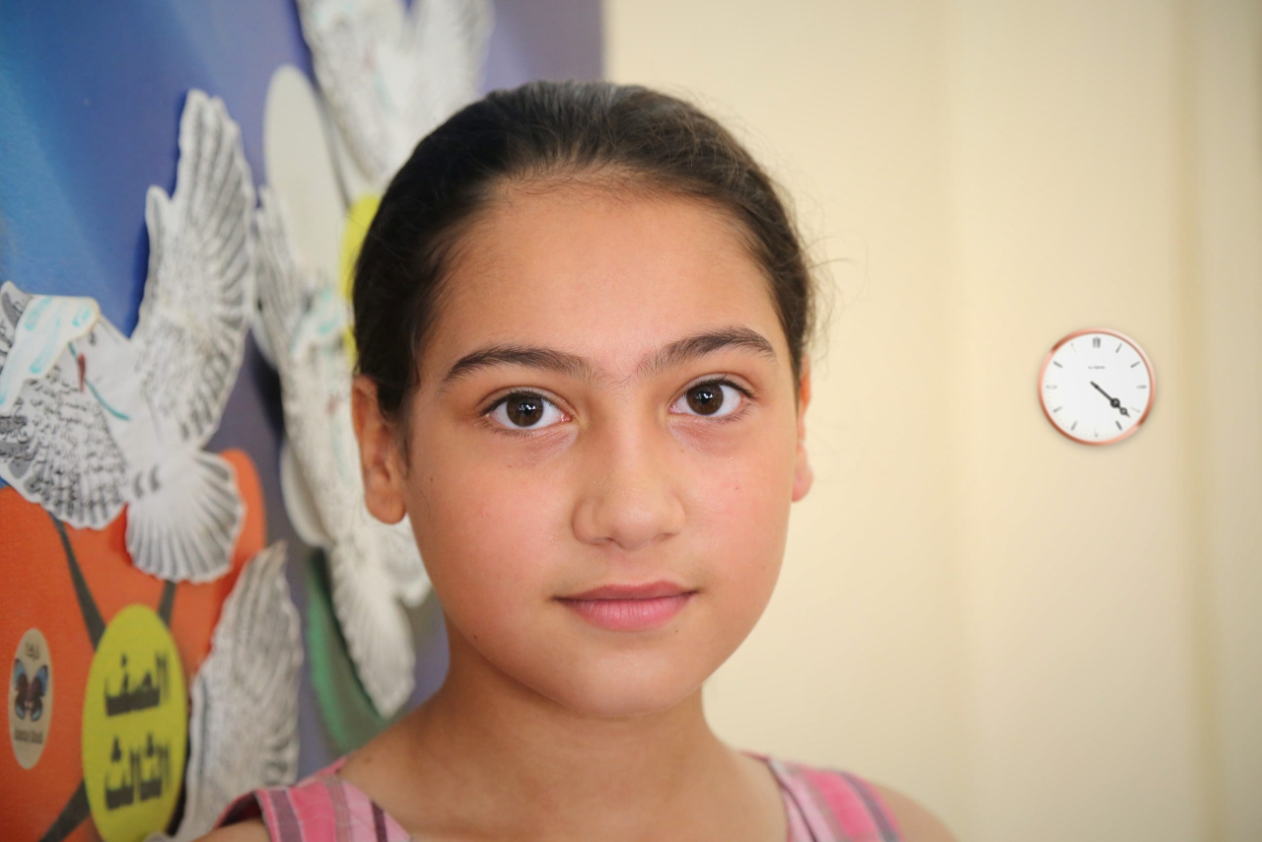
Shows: h=4 m=22
